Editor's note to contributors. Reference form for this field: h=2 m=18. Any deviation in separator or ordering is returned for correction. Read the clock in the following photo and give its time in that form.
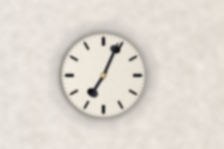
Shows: h=7 m=4
